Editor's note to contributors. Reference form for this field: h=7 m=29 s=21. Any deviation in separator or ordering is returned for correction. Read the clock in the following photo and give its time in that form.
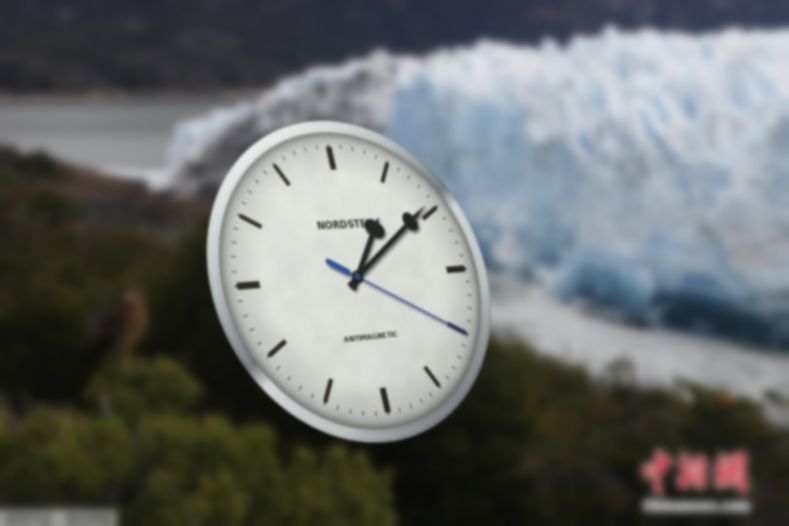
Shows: h=1 m=9 s=20
